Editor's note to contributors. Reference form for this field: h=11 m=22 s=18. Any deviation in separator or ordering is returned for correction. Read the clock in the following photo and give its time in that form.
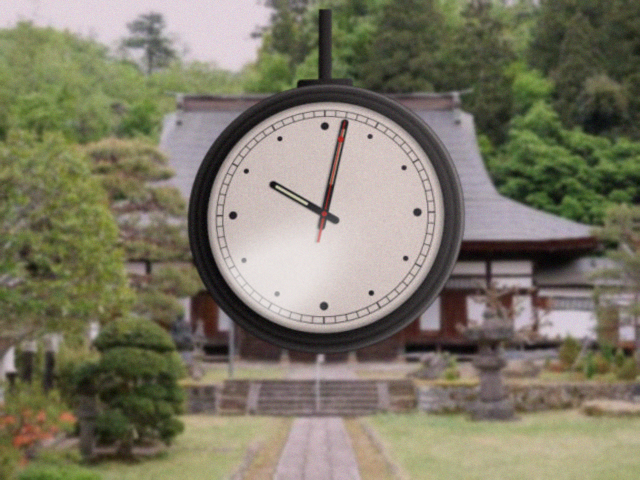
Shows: h=10 m=2 s=2
